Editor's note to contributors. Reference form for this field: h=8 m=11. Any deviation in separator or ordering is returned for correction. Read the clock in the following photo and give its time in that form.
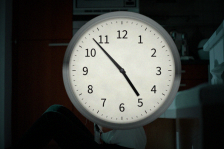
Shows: h=4 m=53
